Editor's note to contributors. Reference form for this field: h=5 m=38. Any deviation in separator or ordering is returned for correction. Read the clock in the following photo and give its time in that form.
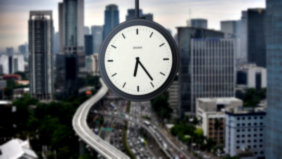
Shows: h=6 m=24
